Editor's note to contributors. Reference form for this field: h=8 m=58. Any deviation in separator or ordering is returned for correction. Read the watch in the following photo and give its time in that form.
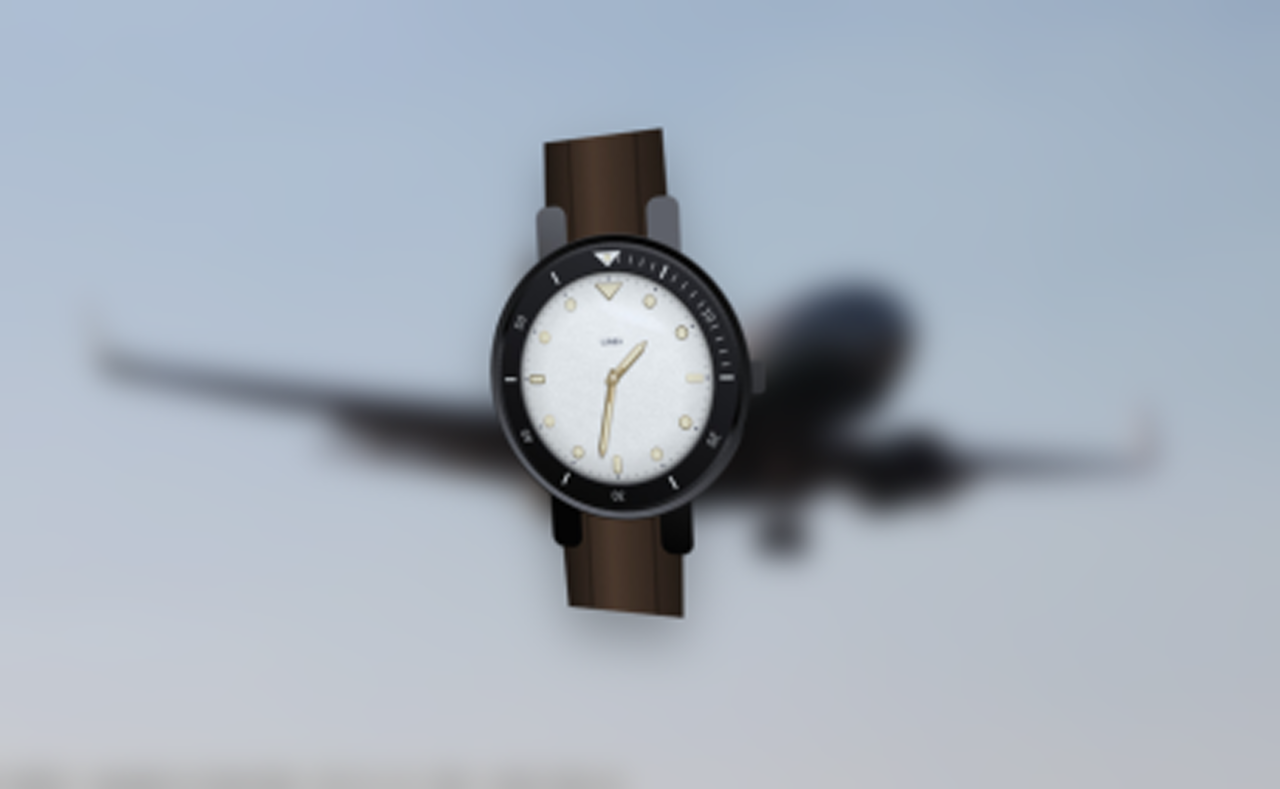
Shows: h=1 m=32
